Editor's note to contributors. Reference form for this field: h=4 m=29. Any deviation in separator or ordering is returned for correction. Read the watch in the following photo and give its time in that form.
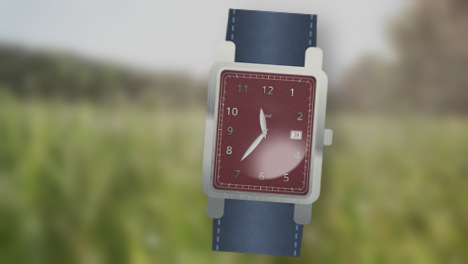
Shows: h=11 m=36
